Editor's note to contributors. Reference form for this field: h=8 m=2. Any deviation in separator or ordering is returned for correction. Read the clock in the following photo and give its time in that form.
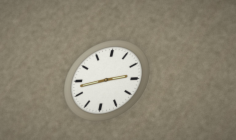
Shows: h=2 m=43
